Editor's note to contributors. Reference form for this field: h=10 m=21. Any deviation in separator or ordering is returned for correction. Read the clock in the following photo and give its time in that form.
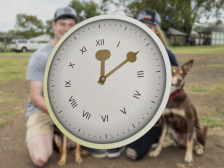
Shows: h=12 m=10
